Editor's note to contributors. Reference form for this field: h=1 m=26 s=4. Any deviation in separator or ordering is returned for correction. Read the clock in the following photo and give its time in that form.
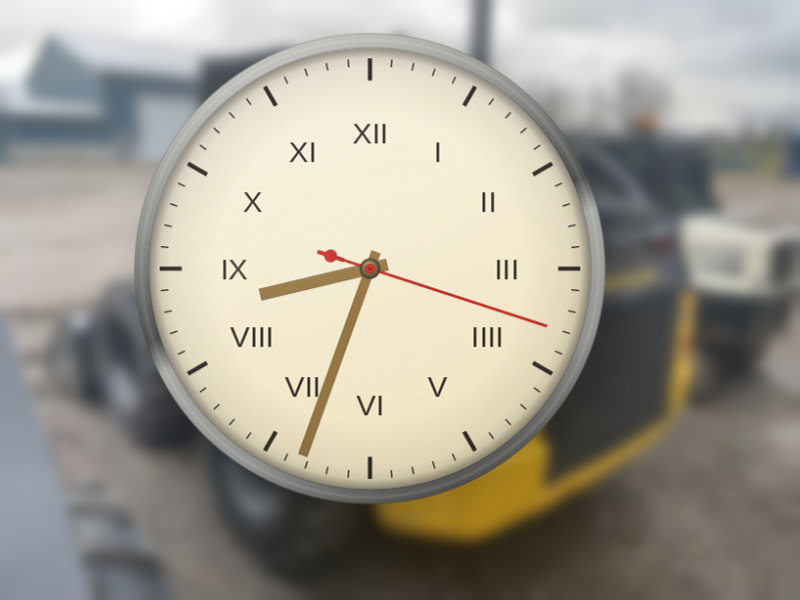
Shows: h=8 m=33 s=18
